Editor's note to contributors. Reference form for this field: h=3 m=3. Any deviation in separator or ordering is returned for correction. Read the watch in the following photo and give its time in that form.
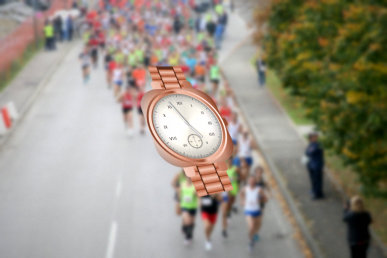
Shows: h=4 m=56
